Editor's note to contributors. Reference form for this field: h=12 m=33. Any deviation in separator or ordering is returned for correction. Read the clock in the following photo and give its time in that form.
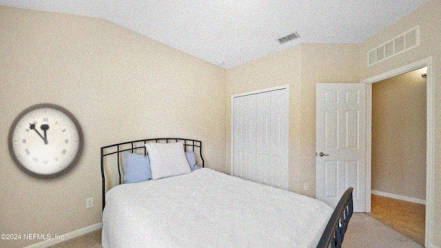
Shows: h=11 m=53
